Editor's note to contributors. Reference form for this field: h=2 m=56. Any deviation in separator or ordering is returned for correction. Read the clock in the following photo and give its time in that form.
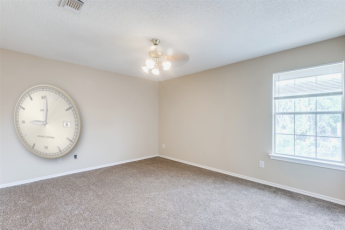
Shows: h=9 m=1
